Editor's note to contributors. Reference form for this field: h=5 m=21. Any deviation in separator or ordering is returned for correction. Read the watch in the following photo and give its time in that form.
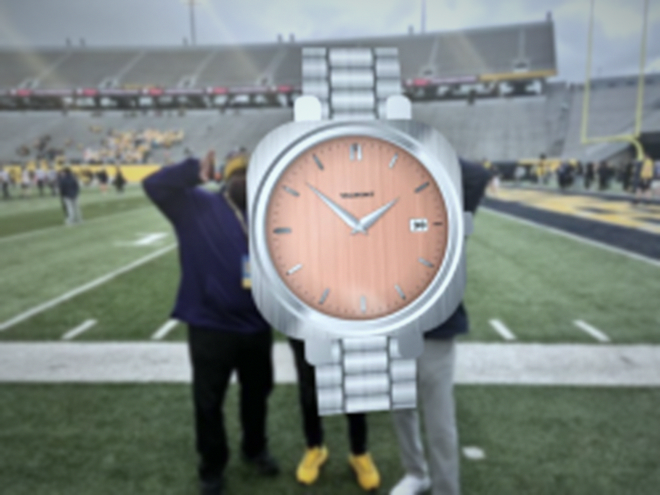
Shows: h=1 m=52
